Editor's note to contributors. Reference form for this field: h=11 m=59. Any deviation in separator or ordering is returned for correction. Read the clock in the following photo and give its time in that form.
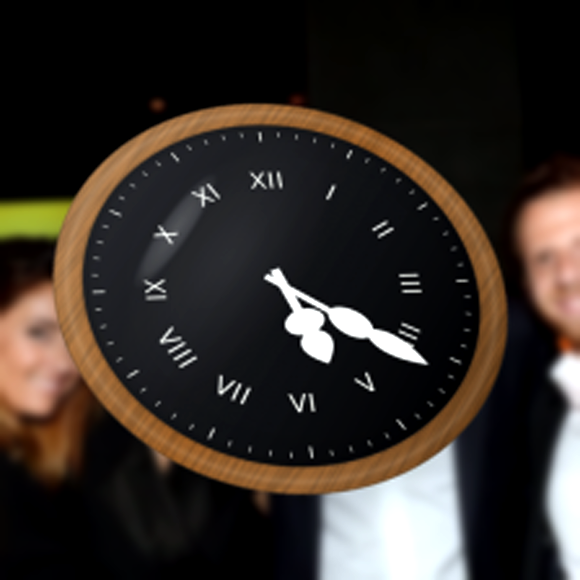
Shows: h=5 m=21
